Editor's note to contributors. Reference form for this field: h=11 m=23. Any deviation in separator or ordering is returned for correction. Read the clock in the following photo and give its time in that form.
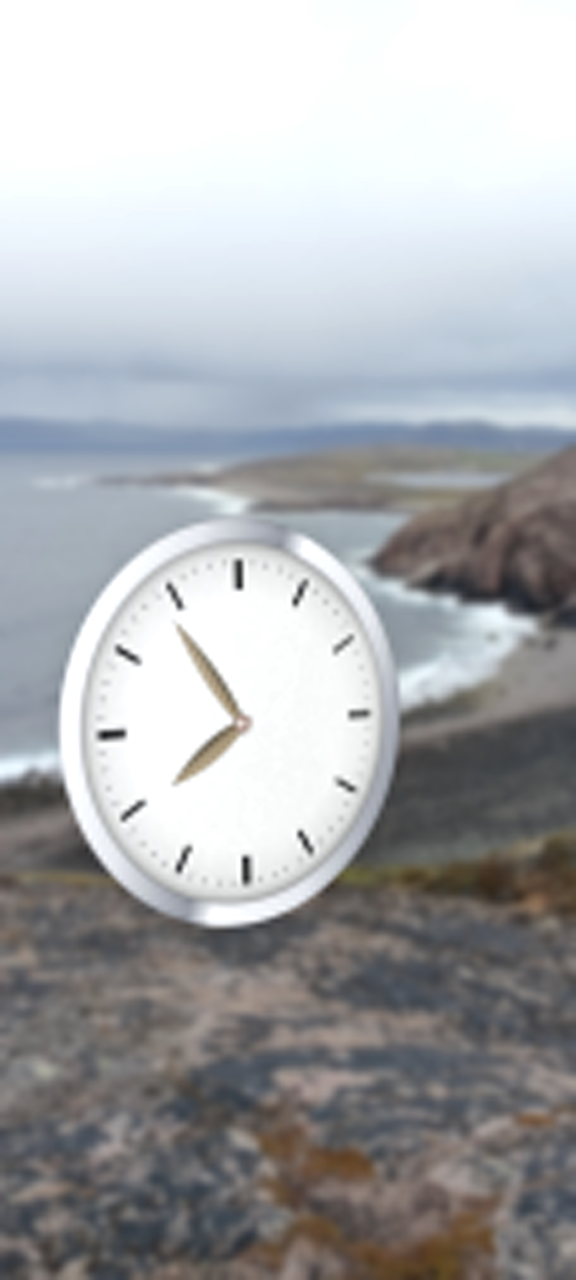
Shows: h=7 m=54
